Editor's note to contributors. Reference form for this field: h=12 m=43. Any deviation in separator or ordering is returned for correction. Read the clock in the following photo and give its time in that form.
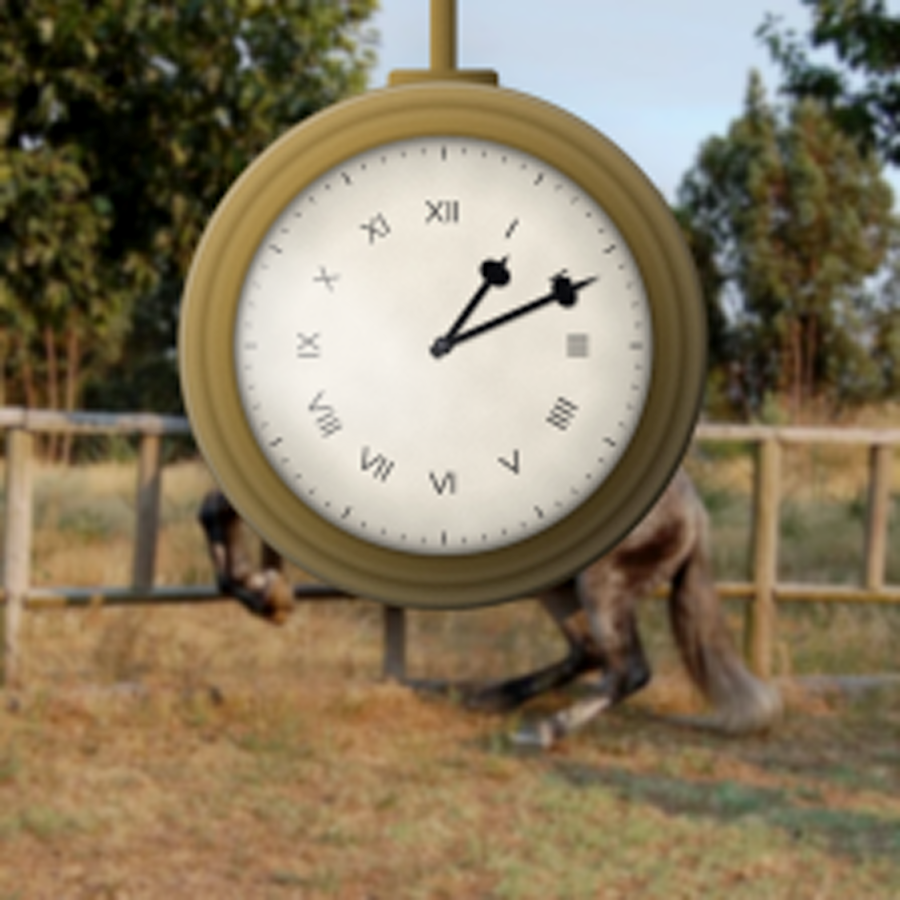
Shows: h=1 m=11
